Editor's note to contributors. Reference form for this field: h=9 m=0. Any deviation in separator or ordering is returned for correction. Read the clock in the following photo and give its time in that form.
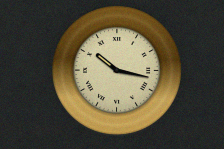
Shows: h=10 m=17
